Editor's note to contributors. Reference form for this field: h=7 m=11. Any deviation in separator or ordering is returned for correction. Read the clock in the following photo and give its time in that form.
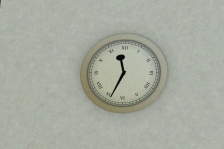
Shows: h=11 m=34
